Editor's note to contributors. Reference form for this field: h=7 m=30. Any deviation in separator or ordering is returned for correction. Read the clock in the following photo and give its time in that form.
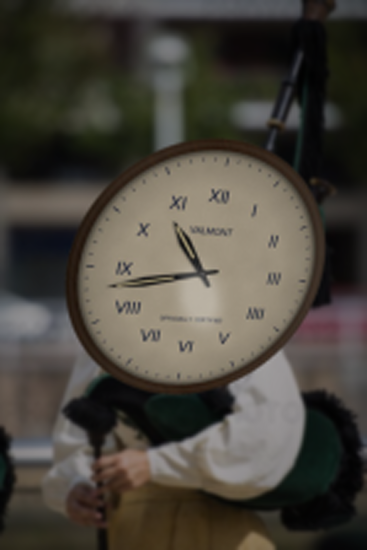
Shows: h=10 m=43
